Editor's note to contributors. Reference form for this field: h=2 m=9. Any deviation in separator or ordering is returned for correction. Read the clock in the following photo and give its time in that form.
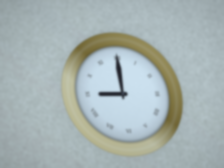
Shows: h=9 m=0
